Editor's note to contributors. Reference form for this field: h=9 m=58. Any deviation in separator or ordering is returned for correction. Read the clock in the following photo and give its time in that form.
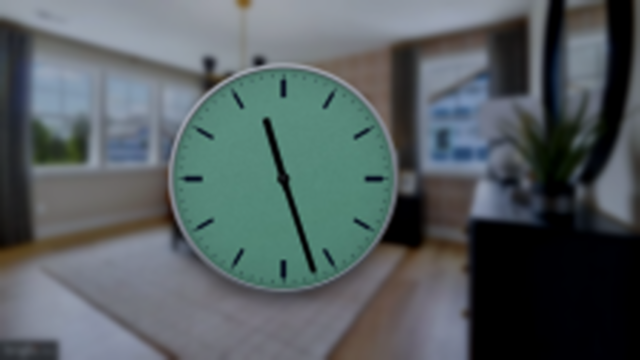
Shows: h=11 m=27
